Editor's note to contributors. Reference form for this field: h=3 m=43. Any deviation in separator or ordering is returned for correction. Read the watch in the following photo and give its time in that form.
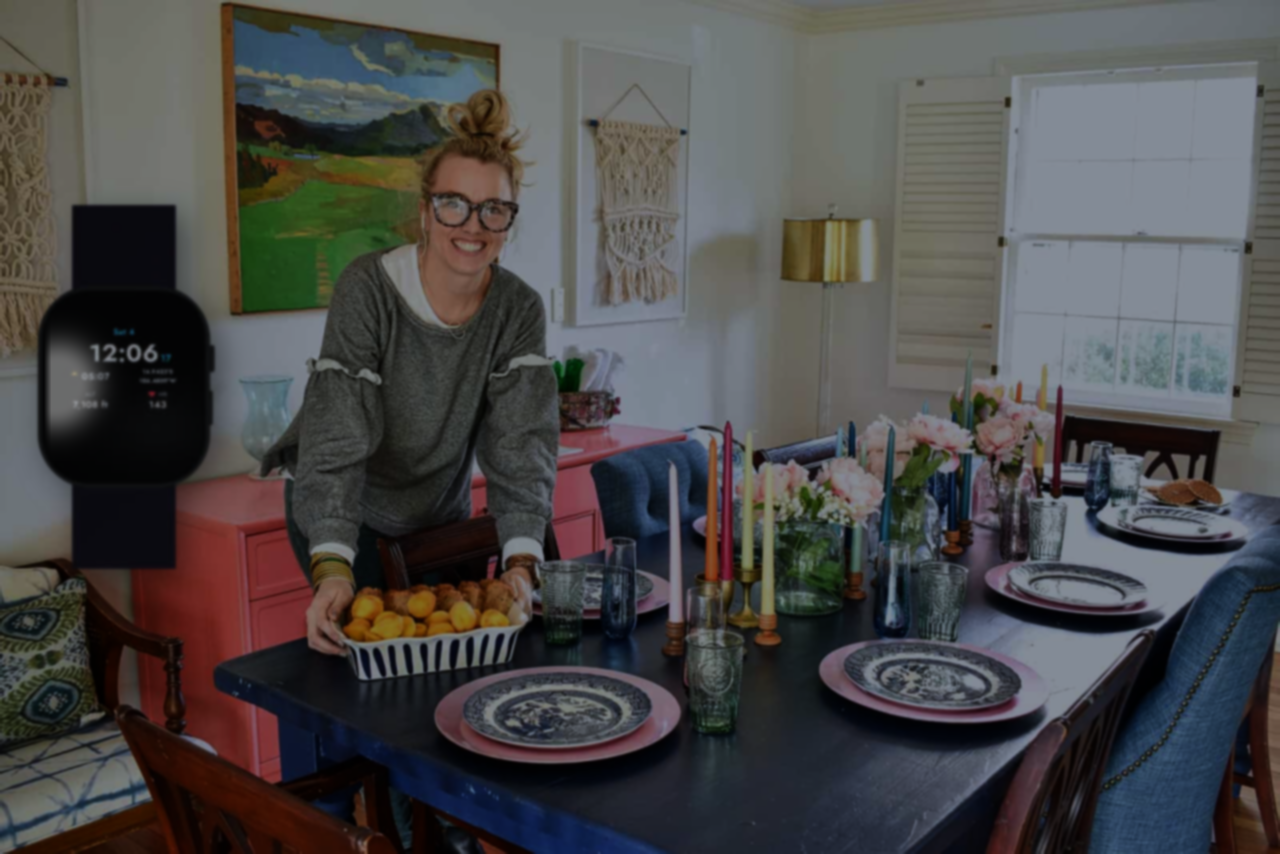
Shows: h=12 m=6
